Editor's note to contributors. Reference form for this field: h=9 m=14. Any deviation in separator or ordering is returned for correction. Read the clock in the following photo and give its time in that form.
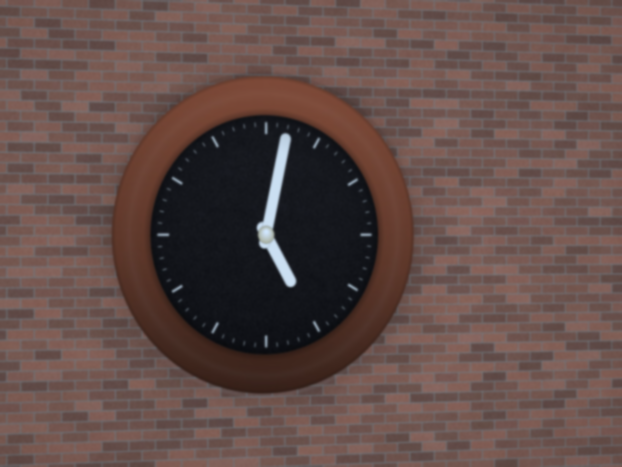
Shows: h=5 m=2
